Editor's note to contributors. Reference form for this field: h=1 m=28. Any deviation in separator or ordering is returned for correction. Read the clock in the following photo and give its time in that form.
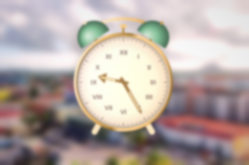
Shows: h=9 m=25
